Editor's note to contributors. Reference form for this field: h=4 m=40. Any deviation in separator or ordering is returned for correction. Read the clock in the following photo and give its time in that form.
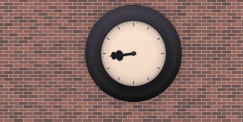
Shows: h=8 m=44
